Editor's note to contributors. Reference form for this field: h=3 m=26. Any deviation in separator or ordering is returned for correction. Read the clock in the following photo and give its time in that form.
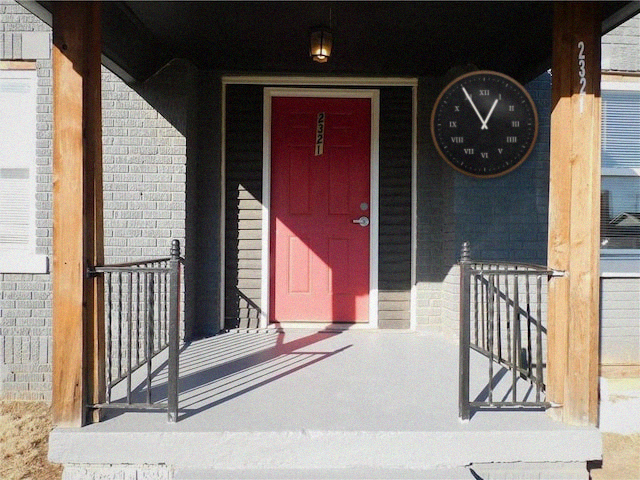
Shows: h=12 m=55
